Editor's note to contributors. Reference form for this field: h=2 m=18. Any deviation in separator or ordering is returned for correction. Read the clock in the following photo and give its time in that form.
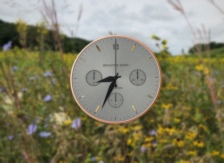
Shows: h=8 m=34
